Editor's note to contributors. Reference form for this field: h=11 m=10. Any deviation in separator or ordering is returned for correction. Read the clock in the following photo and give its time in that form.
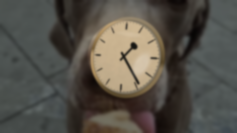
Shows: h=1 m=24
